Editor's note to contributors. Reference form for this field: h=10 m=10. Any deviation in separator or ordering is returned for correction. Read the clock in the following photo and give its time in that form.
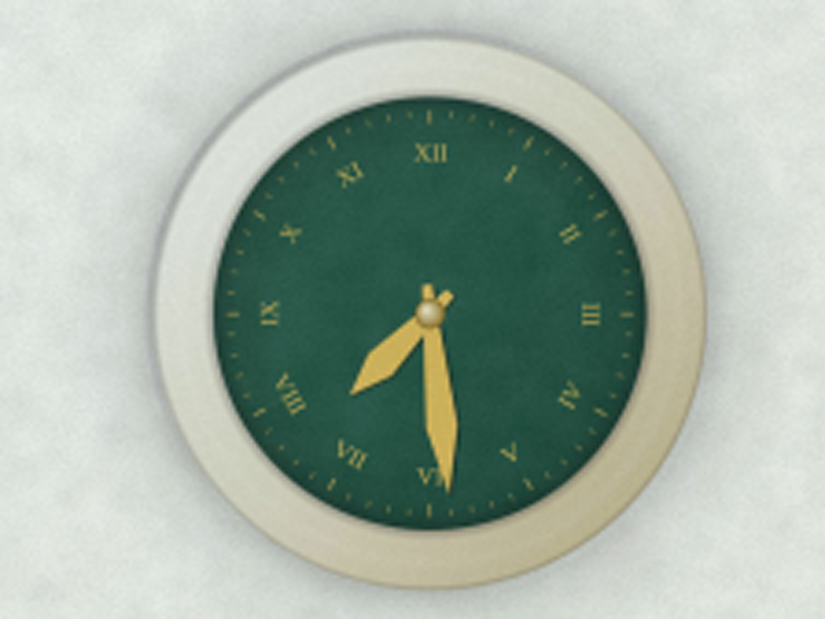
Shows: h=7 m=29
